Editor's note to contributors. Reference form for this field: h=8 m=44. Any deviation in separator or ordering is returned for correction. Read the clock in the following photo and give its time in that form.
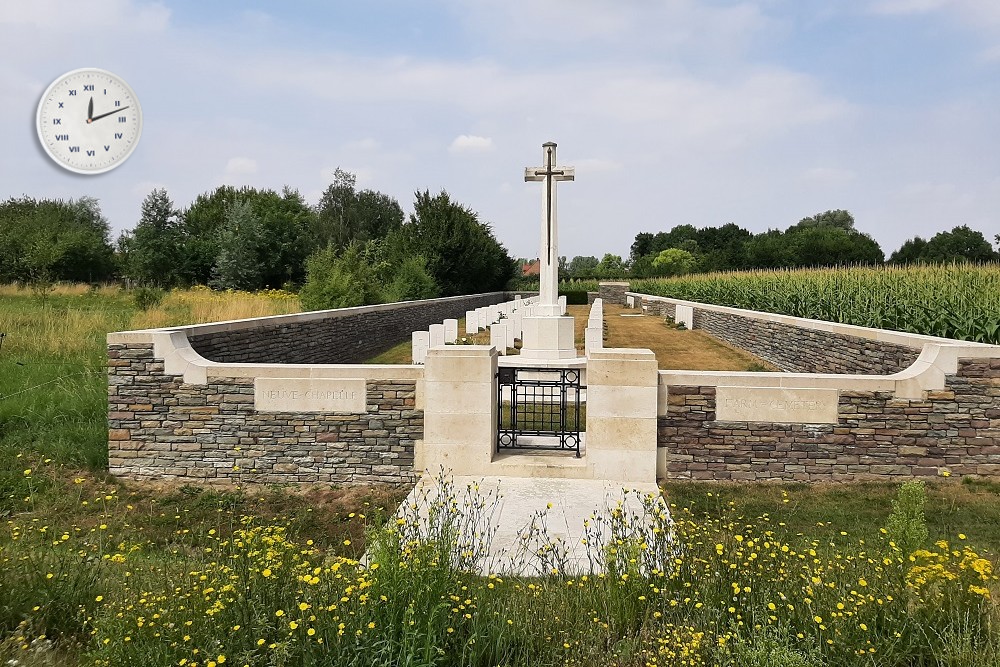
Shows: h=12 m=12
